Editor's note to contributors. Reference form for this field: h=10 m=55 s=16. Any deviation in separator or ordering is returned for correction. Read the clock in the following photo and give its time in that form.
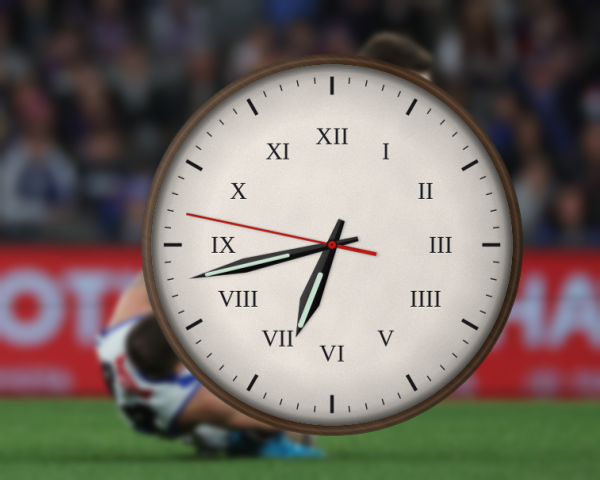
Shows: h=6 m=42 s=47
